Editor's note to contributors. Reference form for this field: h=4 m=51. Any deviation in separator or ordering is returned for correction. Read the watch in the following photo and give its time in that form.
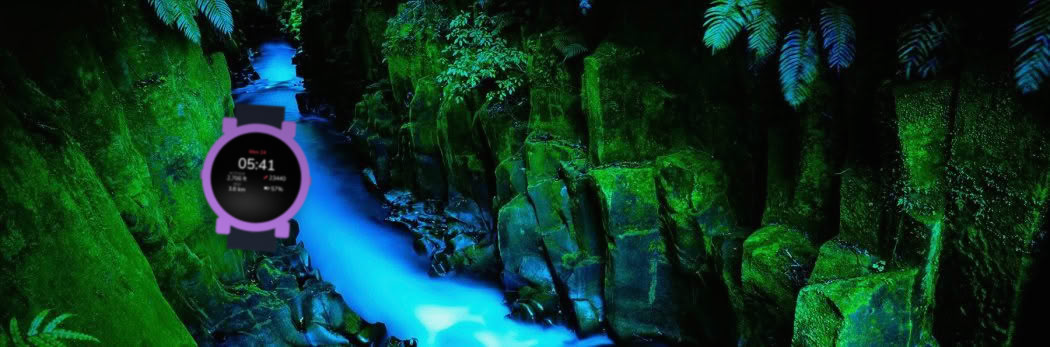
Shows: h=5 m=41
